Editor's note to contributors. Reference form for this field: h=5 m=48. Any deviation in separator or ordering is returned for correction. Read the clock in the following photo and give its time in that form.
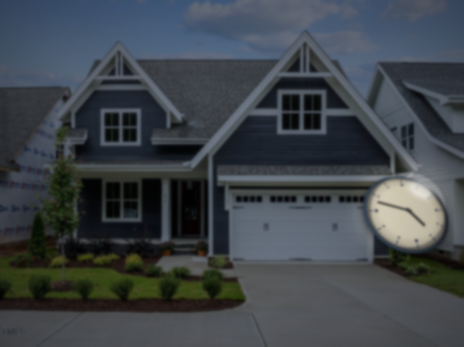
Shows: h=4 m=48
